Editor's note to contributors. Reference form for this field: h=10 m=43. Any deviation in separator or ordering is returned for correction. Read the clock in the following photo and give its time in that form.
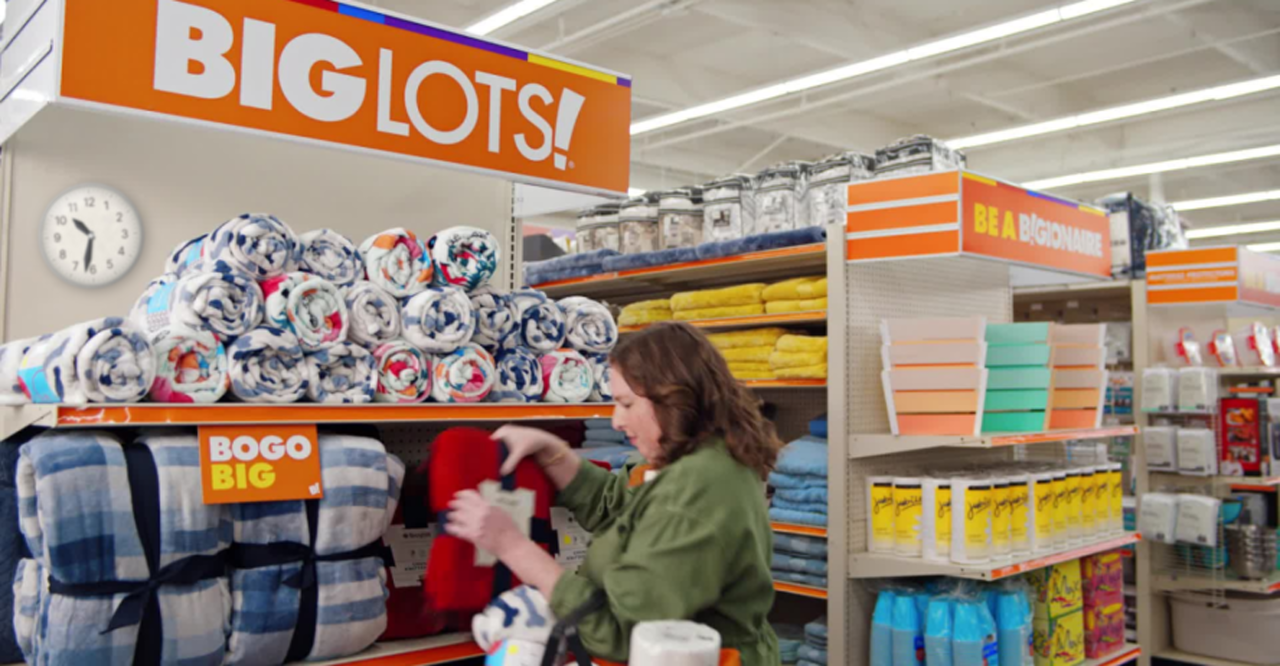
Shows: h=10 m=32
